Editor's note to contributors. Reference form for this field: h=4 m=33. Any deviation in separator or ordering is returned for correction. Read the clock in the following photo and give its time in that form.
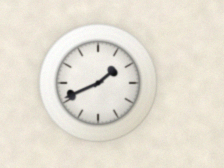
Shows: h=1 m=41
